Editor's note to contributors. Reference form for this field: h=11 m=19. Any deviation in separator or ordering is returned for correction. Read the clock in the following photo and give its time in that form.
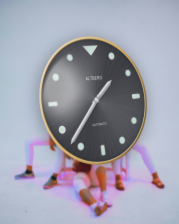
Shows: h=1 m=37
